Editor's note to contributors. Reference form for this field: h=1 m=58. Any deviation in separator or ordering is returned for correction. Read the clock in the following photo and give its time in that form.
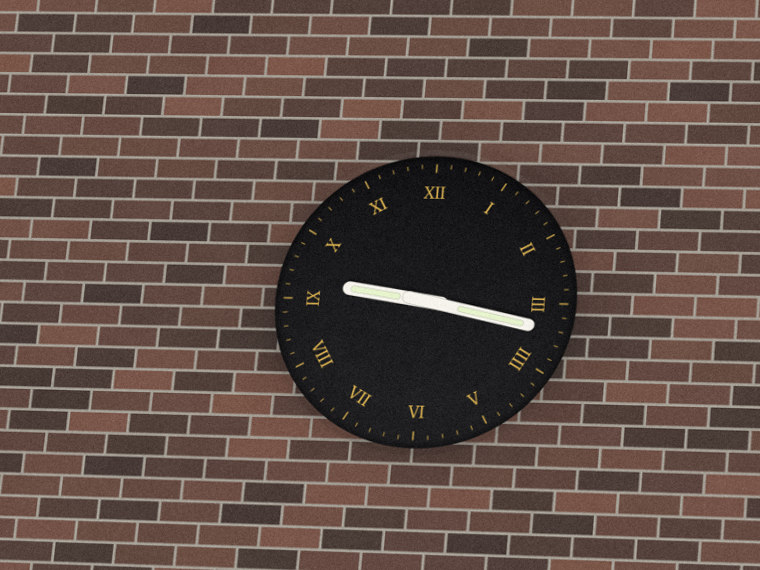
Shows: h=9 m=17
